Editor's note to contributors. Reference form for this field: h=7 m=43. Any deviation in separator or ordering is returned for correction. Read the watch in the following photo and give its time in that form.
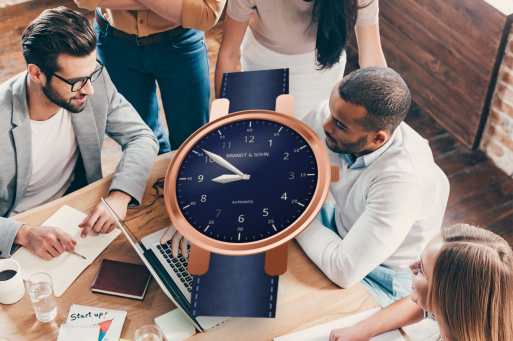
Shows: h=8 m=51
